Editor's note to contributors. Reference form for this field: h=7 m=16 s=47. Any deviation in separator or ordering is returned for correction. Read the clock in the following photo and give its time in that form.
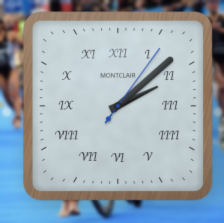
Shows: h=2 m=8 s=6
